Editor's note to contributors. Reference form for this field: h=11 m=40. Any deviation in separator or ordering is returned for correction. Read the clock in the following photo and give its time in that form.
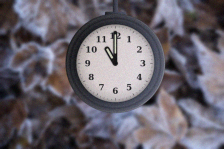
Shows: h=11 m=0
